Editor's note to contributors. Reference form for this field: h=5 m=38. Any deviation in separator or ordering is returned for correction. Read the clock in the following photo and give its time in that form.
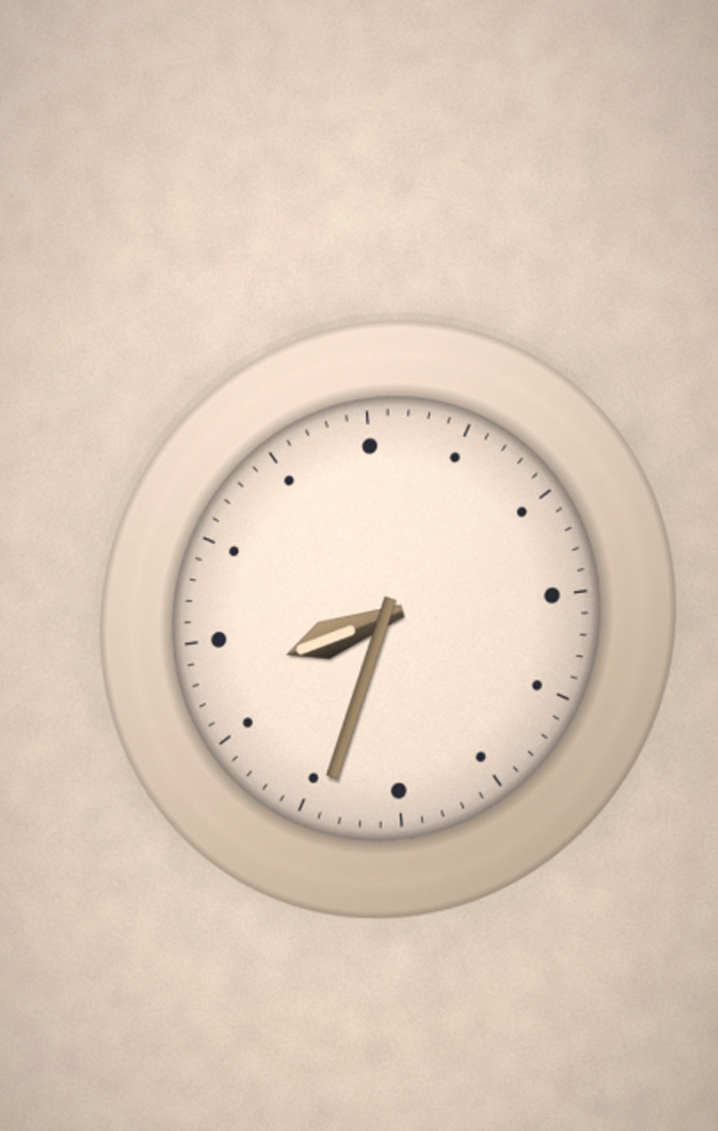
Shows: h=8 m=34
